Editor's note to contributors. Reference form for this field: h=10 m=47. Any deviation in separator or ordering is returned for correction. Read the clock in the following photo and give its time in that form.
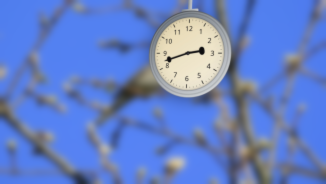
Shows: h=2 m=42
